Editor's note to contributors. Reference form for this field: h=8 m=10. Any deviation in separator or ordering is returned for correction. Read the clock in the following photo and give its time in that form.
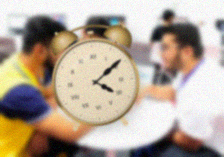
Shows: h=4 m=9
